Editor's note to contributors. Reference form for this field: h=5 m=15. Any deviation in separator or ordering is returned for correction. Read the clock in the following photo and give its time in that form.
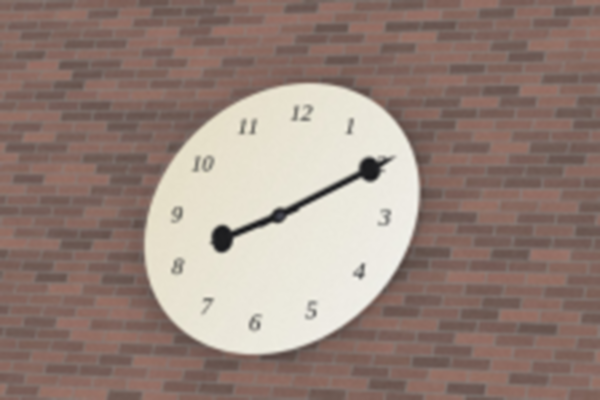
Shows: h=8 m=10
